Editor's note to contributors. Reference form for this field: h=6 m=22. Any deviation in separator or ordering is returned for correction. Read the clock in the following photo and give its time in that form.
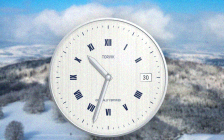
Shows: h=10 m=33
